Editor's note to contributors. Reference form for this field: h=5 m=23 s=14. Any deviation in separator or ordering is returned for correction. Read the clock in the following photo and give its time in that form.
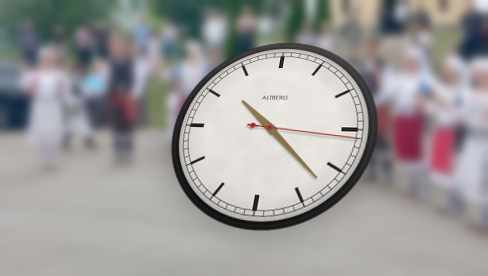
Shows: h=10 m=22 s=16
